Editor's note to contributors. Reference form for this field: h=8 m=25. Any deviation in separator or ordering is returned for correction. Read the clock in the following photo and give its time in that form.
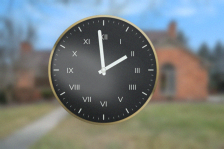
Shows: h=1 m=59
